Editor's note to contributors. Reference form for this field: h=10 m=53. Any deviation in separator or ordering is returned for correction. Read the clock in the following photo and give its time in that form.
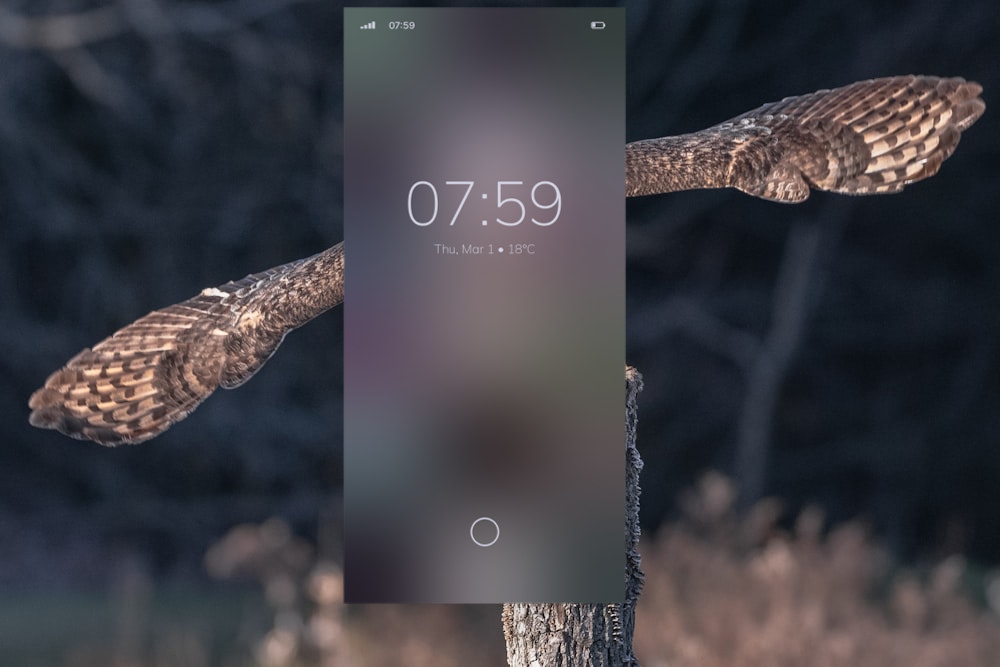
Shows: h=7 m=59
